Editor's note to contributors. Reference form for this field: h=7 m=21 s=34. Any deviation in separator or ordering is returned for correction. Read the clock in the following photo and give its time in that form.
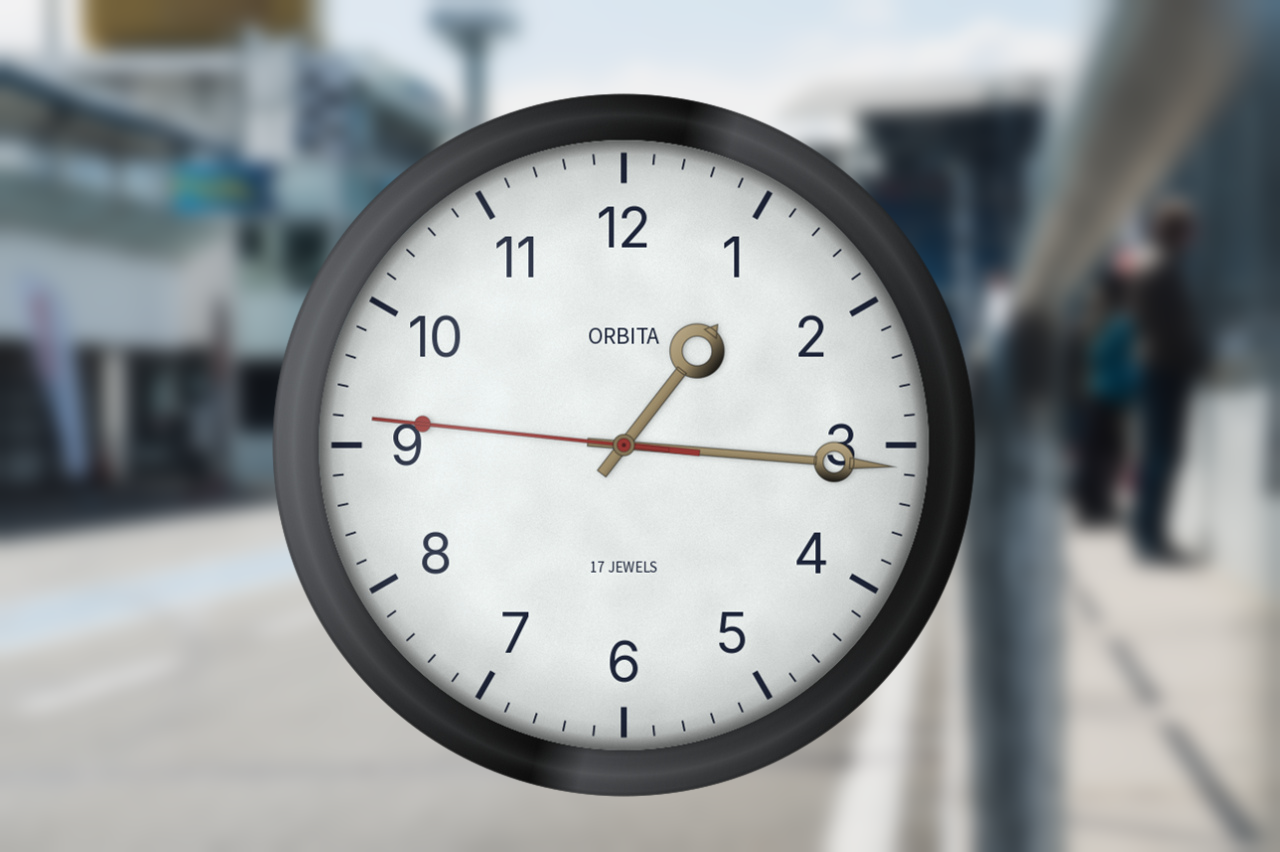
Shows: h=1 m=15 s=46
